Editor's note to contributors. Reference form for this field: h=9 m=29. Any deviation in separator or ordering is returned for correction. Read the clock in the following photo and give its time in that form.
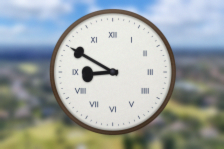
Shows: h=8 m=50
